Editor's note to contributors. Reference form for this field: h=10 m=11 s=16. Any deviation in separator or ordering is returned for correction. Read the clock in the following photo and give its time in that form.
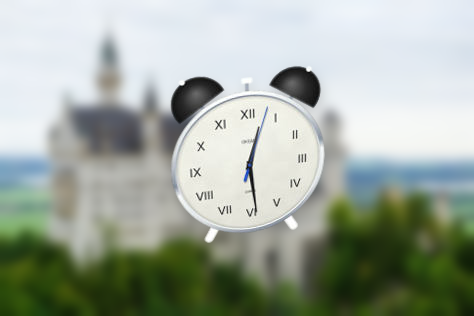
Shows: h=12 m=29 s=3
